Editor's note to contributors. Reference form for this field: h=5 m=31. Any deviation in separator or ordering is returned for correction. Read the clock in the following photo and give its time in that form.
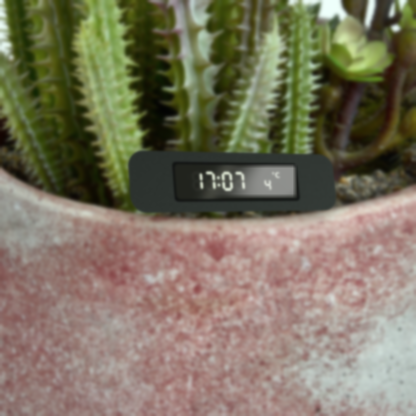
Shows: h=17 m=7
